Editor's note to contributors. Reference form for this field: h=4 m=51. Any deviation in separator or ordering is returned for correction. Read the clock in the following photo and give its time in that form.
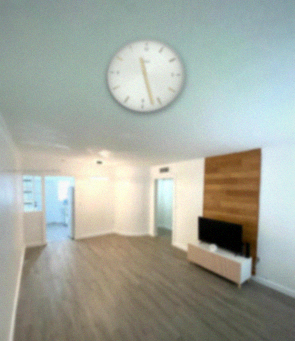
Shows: h=11 m=27
